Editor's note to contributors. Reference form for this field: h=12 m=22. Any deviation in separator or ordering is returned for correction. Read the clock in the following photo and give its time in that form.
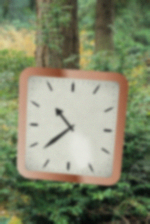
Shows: h=10 m=38
